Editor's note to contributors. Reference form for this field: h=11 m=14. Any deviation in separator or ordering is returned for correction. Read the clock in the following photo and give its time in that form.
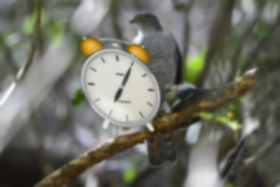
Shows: h=7 m=5
